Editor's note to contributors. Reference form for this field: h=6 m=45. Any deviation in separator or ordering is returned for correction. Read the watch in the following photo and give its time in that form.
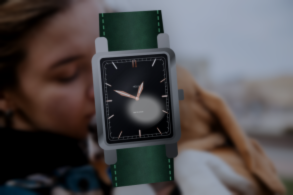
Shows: h=12 m=49
